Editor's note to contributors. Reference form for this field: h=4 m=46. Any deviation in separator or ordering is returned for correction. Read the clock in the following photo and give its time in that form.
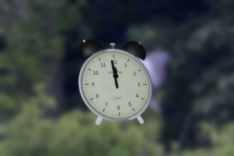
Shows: h=11 m=59
